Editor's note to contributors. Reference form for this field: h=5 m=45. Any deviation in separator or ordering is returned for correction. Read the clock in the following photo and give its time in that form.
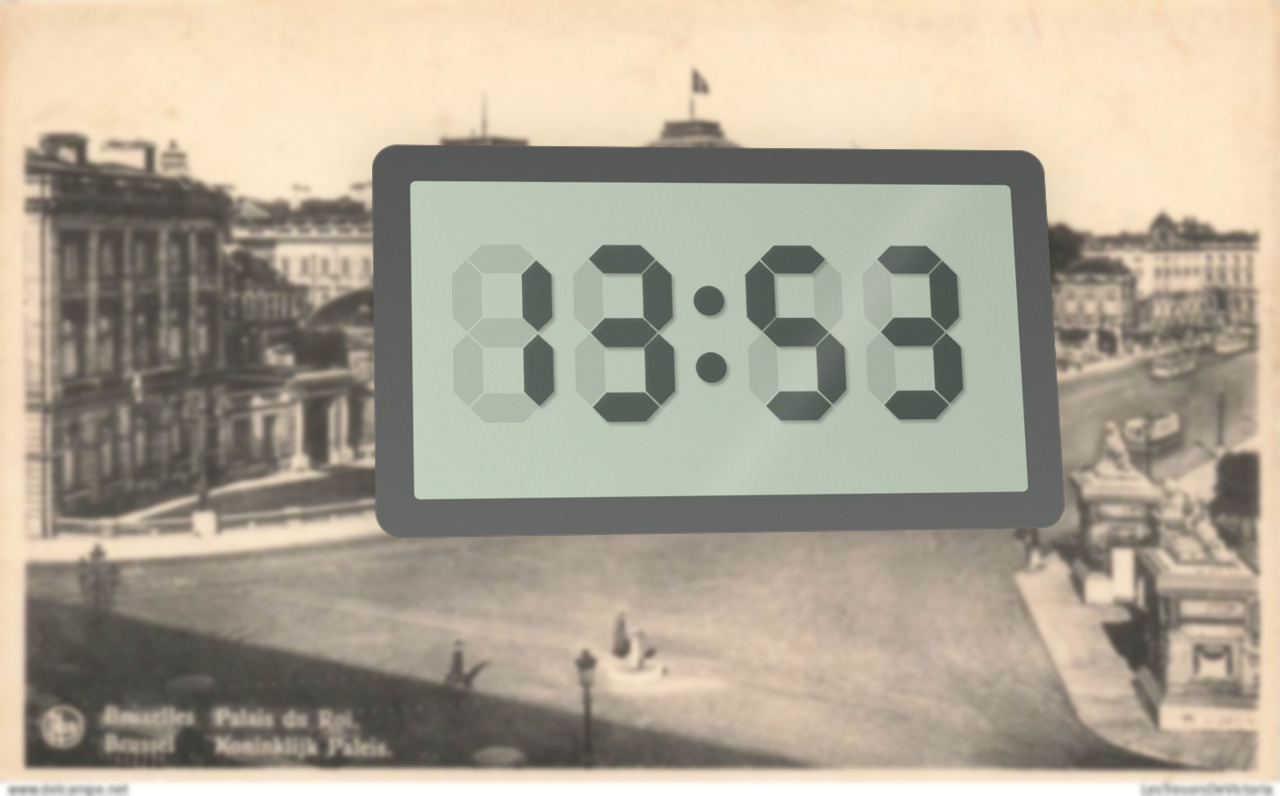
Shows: h=13 m=53
